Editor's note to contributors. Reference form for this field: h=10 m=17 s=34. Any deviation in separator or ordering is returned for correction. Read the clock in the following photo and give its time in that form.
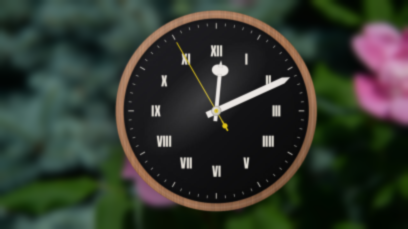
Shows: h=12 m=10 s=55
